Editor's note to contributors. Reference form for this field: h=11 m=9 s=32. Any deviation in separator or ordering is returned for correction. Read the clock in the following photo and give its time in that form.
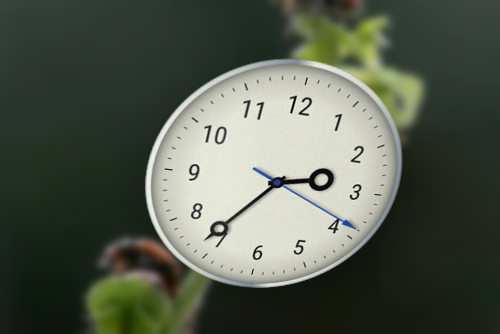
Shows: h=2 m=36 s=19
